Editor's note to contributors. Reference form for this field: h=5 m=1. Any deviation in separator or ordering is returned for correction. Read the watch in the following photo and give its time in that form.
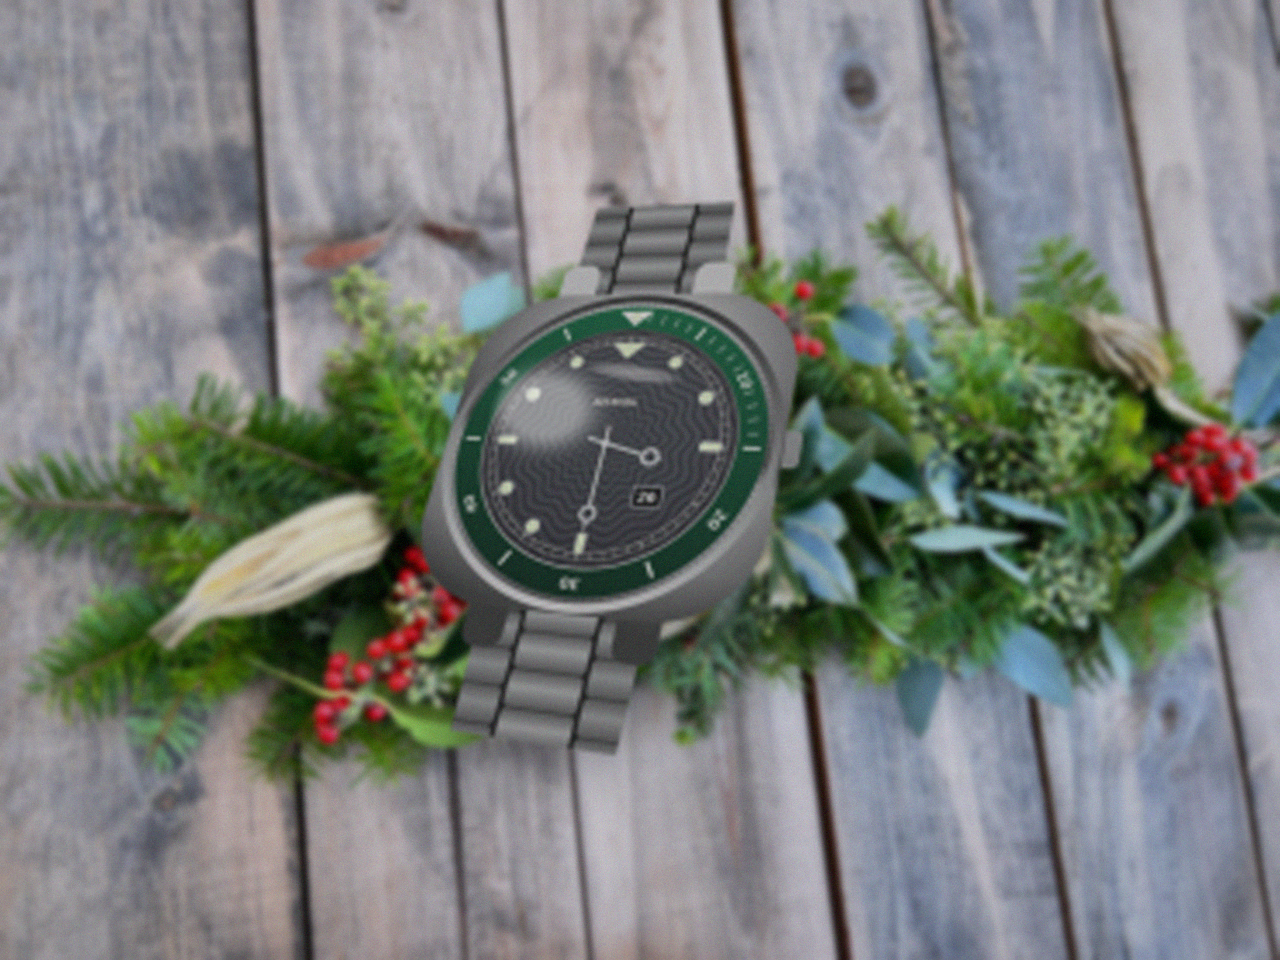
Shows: h=3 m=30
